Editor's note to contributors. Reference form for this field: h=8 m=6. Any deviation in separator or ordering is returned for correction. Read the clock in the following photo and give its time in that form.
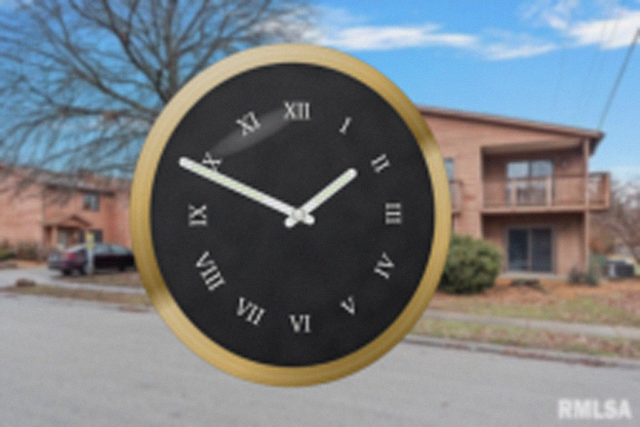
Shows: h=1 m=49
